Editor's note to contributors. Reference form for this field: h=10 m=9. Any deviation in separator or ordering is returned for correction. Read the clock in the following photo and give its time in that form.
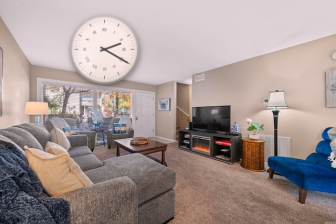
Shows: h=2 m=20
